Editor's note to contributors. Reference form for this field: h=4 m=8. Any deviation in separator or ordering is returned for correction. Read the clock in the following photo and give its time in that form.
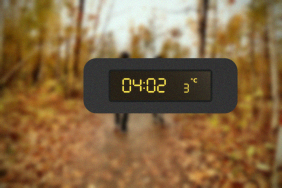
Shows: h=4 m=2
